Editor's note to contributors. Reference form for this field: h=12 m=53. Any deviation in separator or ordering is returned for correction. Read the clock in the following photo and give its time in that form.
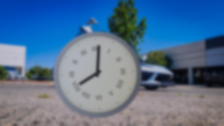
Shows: h=8 m=1
